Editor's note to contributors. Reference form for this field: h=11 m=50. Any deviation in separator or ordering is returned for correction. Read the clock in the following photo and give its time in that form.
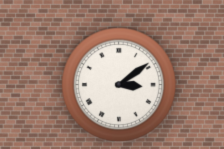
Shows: h=3 m=9
